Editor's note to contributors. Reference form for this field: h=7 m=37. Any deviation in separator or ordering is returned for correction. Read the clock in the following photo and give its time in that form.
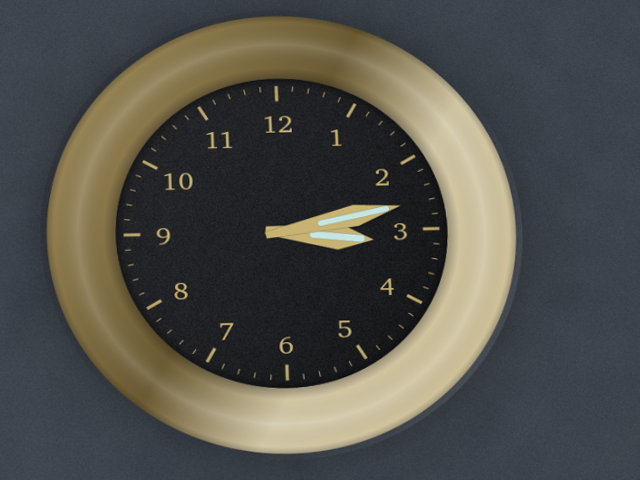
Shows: h=3 m=13
